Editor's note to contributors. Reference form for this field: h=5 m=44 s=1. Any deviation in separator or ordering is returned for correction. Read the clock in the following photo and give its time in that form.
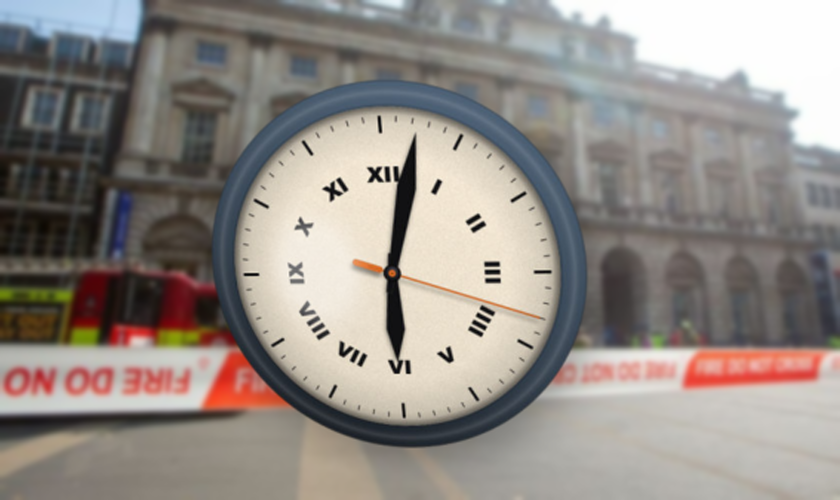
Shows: h=6 m=2 s=18
